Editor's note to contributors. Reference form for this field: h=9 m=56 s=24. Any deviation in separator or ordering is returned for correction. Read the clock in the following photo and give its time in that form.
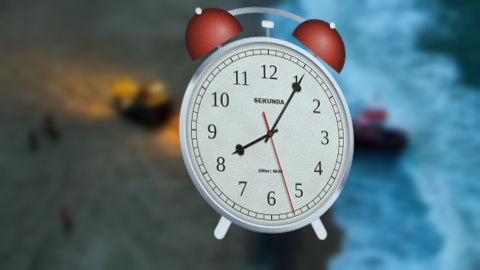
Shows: h=8 m=5 s=27
